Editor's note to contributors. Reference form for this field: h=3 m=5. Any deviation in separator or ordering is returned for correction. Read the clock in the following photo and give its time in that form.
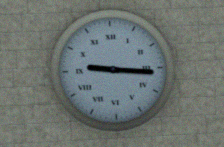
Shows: h=9 m=16
